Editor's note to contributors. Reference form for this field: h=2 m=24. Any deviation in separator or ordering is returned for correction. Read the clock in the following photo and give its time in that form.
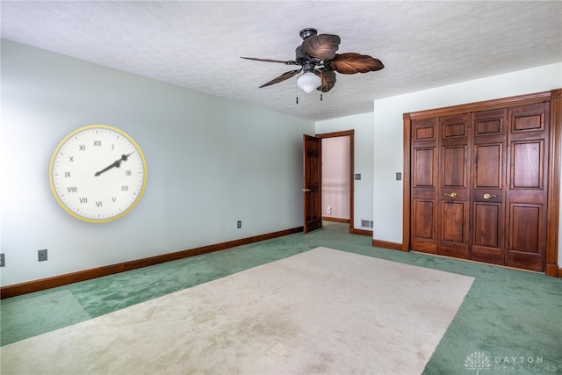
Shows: h=2 m=10
